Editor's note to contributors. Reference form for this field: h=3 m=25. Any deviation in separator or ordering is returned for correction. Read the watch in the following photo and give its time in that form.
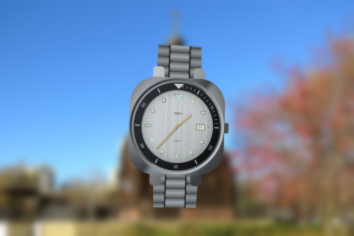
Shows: h=1 m=37
